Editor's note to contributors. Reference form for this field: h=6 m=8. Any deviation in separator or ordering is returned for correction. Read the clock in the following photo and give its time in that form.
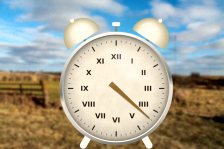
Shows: h=4 m=22
